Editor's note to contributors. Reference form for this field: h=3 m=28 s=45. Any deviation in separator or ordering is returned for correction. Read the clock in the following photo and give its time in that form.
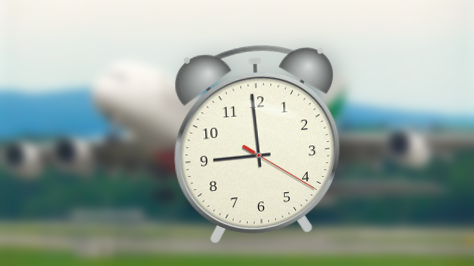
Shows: h=8 m=59 s=21
